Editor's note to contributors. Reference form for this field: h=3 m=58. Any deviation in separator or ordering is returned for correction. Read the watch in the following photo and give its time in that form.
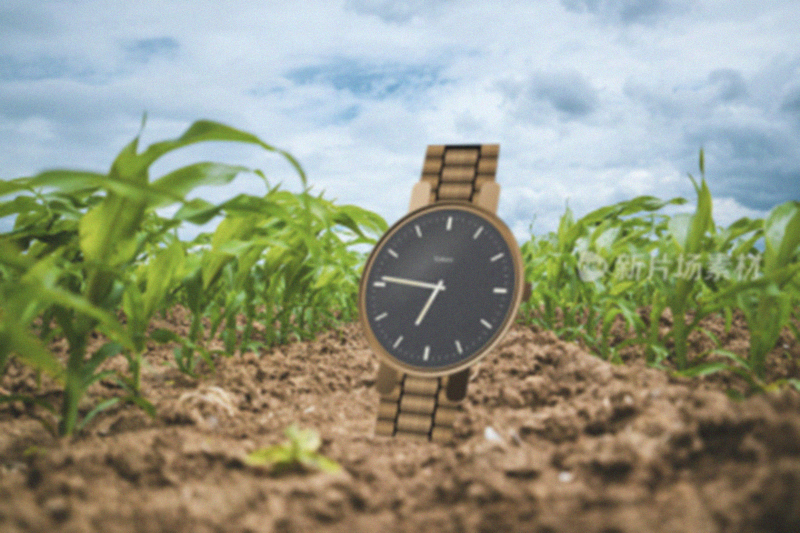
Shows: h=6 m=46
